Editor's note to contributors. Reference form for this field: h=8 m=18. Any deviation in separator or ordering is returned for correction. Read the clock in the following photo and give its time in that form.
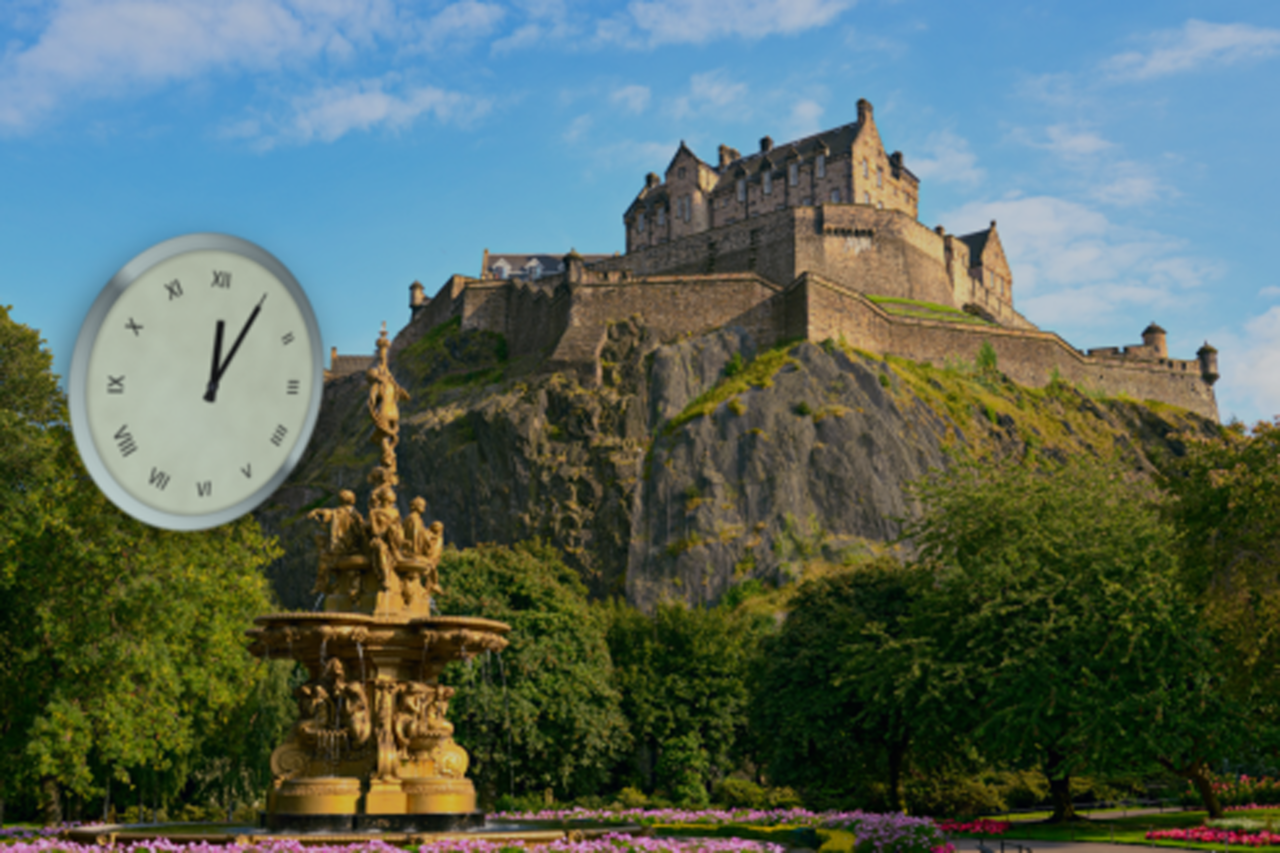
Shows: h=12 m=5
